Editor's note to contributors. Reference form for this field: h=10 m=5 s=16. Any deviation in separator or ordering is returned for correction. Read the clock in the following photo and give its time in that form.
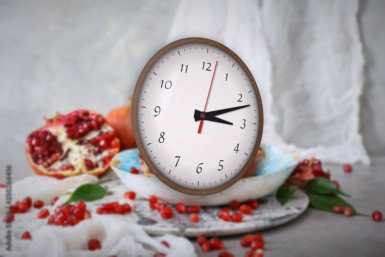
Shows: h=3 m=12 s=2
